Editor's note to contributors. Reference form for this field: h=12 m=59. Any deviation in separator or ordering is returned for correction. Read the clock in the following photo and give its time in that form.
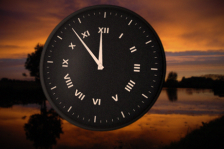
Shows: h=11 m=53
